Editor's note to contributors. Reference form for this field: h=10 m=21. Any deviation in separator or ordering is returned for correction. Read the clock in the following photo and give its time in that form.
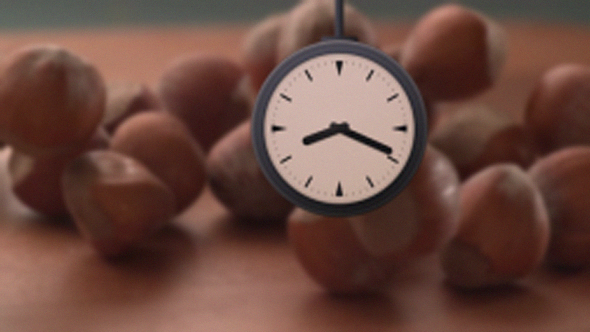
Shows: h=8 m=19
